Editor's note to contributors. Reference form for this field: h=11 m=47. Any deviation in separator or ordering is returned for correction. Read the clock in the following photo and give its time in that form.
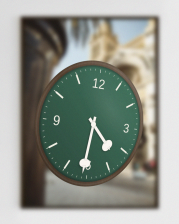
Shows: h=4 m=31
